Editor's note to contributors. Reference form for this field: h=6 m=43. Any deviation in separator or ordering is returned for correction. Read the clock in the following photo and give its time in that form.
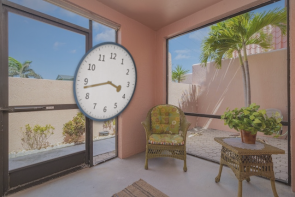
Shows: h=3 m=43
